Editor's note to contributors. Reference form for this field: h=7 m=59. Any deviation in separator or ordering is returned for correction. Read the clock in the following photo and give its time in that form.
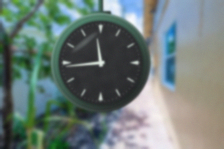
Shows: h=11 m=44
